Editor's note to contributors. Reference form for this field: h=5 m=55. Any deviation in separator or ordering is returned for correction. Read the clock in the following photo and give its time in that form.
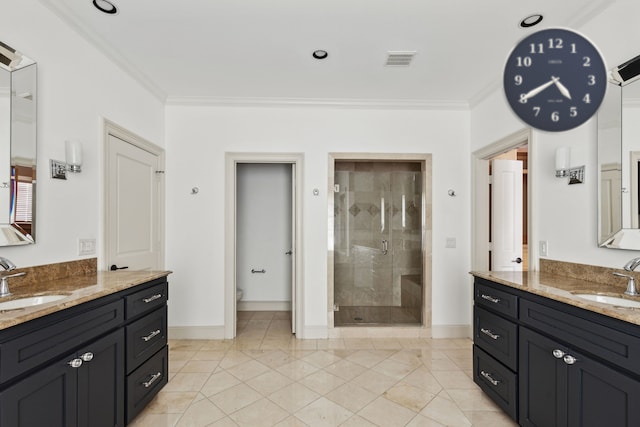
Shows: h=4 m=40
